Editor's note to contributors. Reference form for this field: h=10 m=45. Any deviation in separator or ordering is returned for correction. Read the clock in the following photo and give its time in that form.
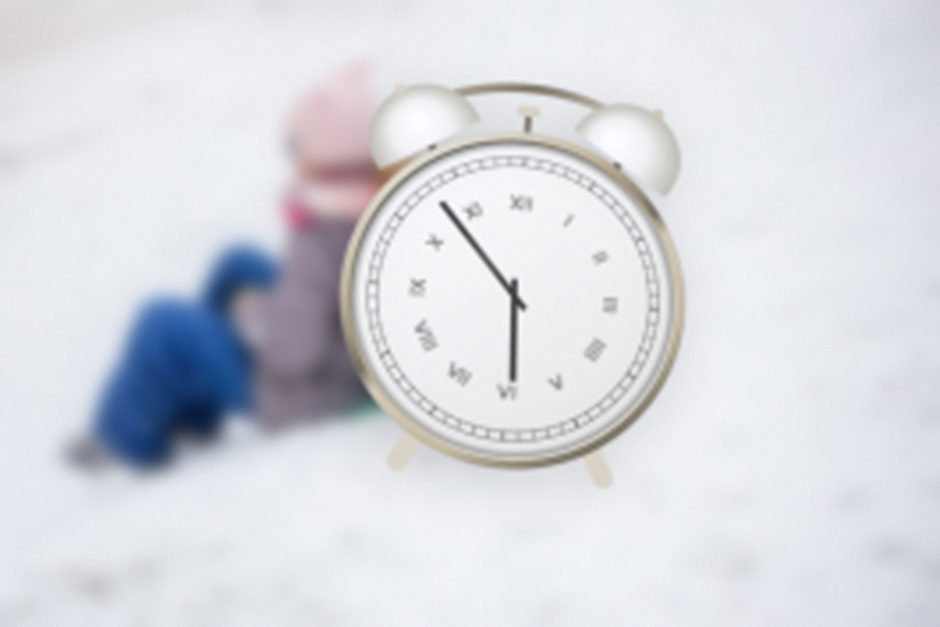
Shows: h=5 m=53
